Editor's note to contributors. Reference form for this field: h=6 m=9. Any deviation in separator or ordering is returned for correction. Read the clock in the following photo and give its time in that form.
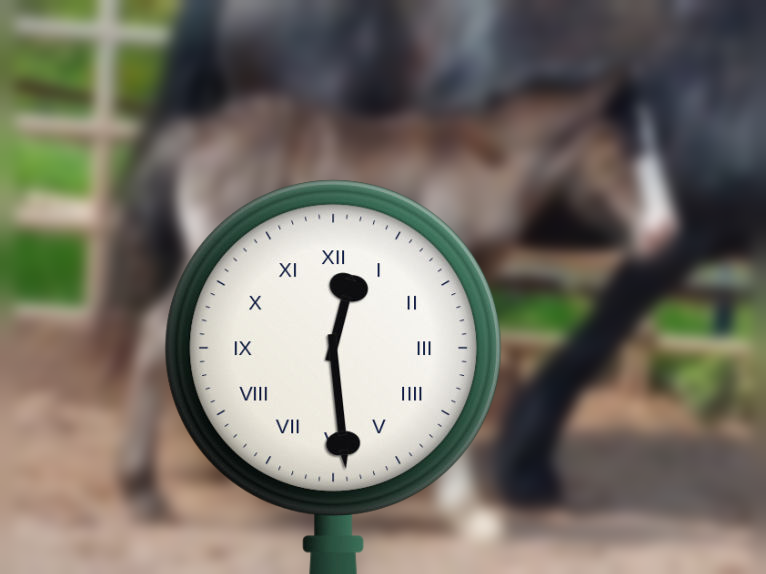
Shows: h=12 m=29
